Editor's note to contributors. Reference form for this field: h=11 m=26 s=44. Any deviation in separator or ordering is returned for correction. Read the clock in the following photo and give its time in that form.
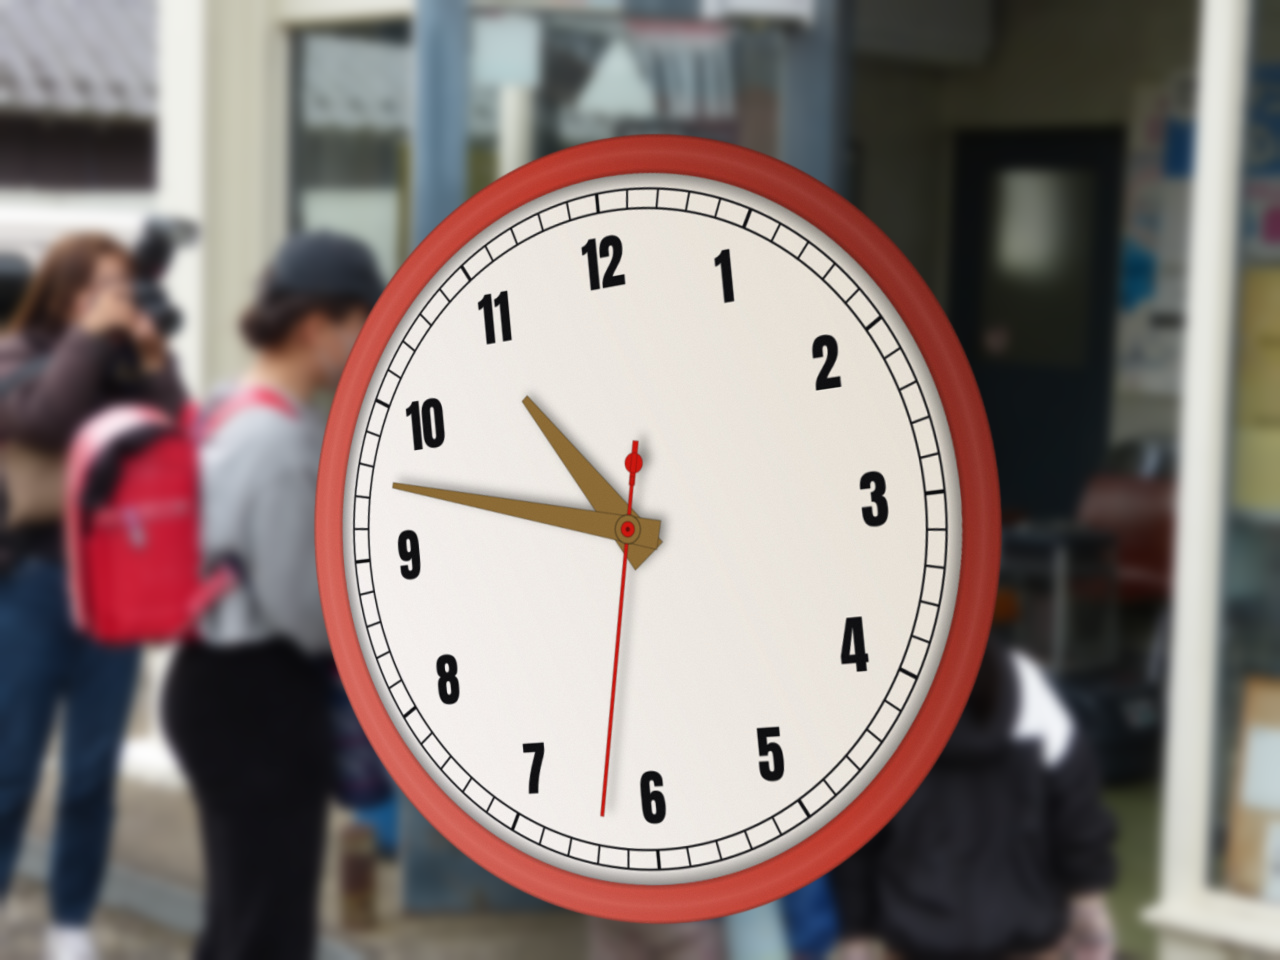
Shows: h=10 m=47 s=32
